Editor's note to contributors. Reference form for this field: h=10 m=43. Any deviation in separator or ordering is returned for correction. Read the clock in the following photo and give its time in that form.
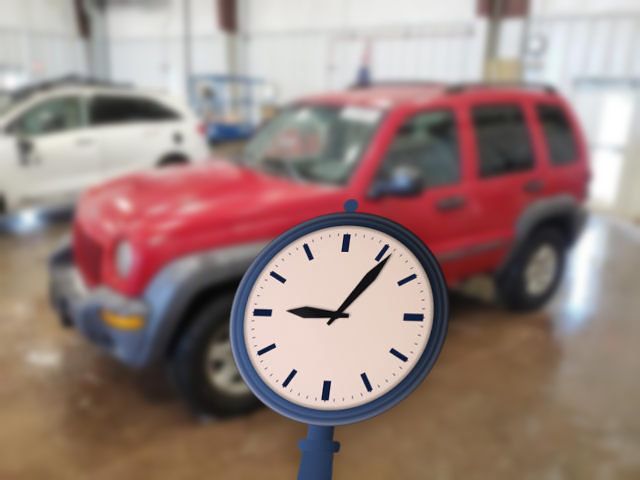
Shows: h=9 m=6
